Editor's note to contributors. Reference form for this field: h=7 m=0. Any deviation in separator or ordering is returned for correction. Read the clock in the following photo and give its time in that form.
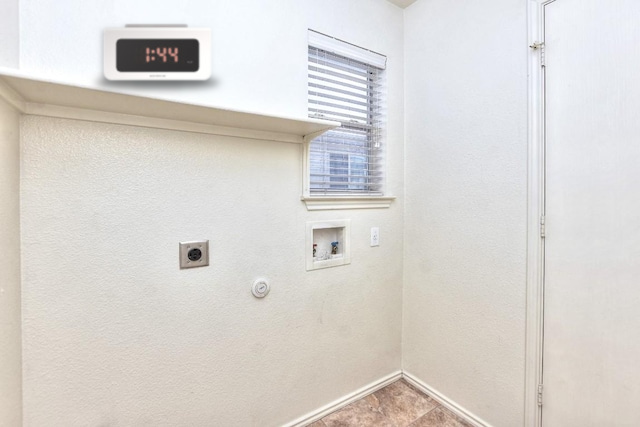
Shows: h=1 m=44
